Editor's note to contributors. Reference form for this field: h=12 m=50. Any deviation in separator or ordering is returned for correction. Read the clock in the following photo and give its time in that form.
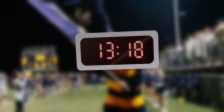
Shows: h=13 m=18
